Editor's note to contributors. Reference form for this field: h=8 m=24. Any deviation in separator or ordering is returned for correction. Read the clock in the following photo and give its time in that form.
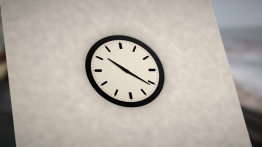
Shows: h=10 m=21
